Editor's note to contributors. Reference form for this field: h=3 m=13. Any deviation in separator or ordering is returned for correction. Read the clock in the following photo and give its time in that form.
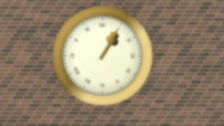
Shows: h=1 m=5
